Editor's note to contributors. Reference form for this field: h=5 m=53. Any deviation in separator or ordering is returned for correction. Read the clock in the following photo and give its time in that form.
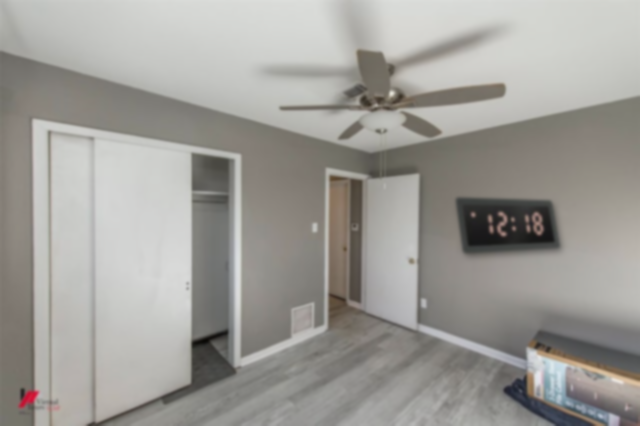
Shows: h=12 m=18
